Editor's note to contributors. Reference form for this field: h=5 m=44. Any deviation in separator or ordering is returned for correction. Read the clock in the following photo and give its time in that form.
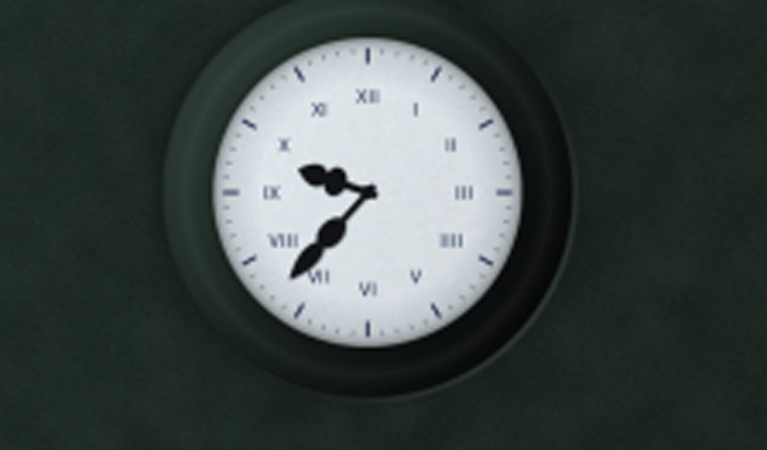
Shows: h=9 m=37
